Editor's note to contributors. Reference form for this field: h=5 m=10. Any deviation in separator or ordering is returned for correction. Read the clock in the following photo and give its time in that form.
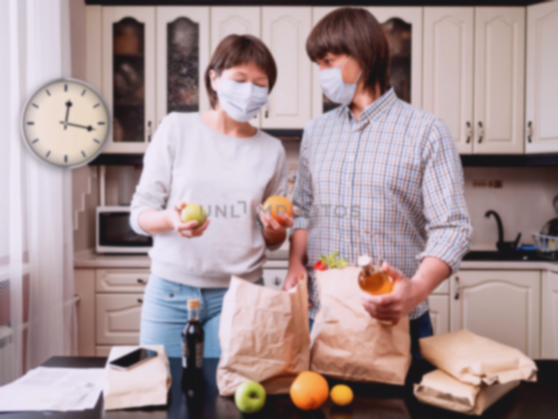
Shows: h=12 m=17
